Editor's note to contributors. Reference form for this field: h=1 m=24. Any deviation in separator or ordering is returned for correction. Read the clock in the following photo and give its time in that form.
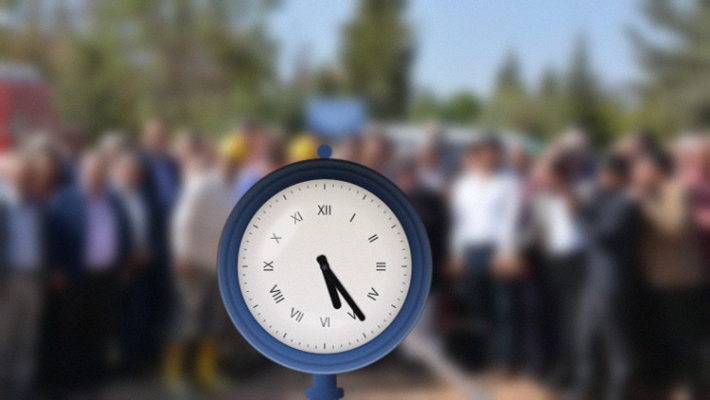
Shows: h=5 m=24
